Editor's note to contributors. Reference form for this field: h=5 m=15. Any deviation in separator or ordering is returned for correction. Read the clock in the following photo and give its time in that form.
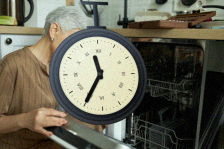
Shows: h=11 m=35
